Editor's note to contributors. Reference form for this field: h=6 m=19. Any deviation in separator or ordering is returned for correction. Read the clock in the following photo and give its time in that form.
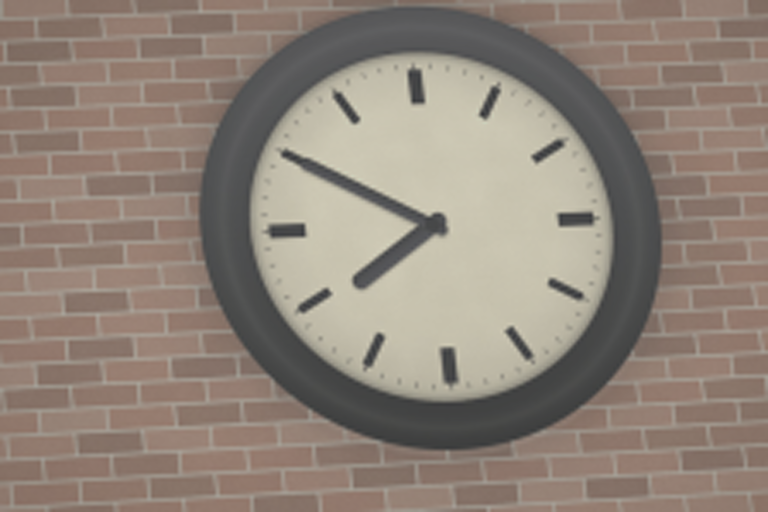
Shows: h=7 m=50
